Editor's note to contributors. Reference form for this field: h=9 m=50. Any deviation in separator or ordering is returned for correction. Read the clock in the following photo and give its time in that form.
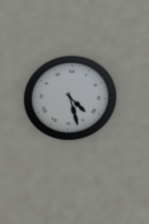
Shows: h=4 m=27
